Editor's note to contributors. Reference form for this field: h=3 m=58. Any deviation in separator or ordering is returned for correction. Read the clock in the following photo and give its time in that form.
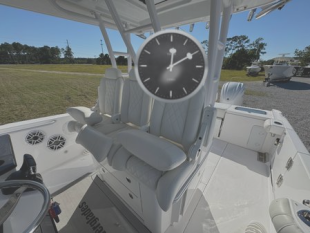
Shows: h=12 m=10
